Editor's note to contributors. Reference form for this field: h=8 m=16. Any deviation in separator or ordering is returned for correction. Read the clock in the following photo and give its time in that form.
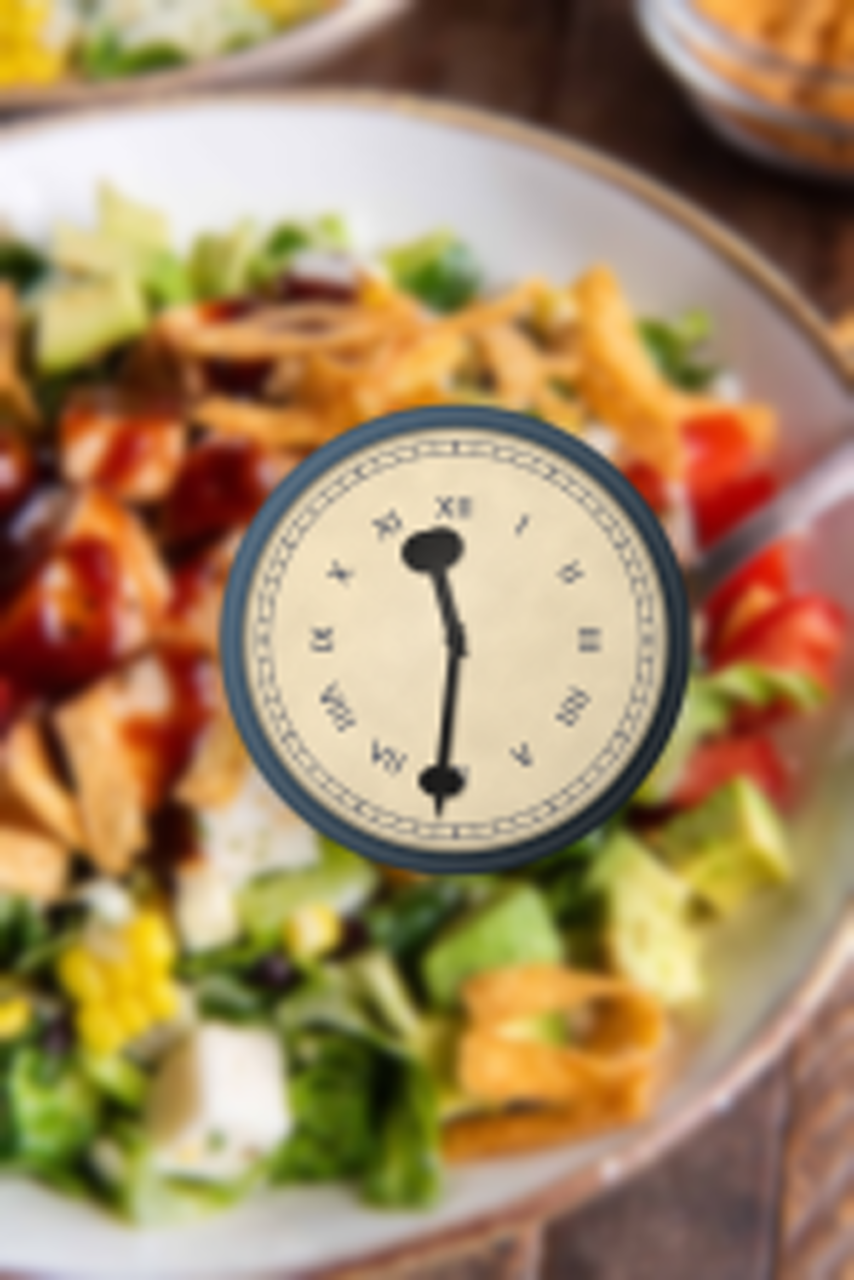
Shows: h=11 m=31
